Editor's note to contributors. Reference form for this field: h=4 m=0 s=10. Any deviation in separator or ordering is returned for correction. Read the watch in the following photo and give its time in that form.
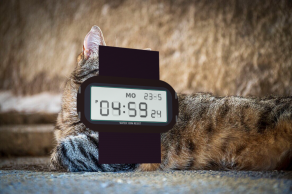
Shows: h=4 m=59 s=24
